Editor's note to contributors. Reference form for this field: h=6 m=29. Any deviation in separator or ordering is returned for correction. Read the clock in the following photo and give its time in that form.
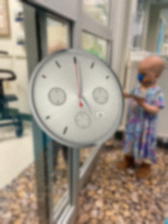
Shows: h=5 m=1
